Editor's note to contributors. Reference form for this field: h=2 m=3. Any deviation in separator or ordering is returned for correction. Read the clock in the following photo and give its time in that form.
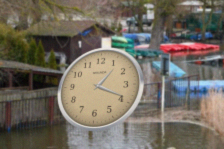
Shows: h=1 m=19
